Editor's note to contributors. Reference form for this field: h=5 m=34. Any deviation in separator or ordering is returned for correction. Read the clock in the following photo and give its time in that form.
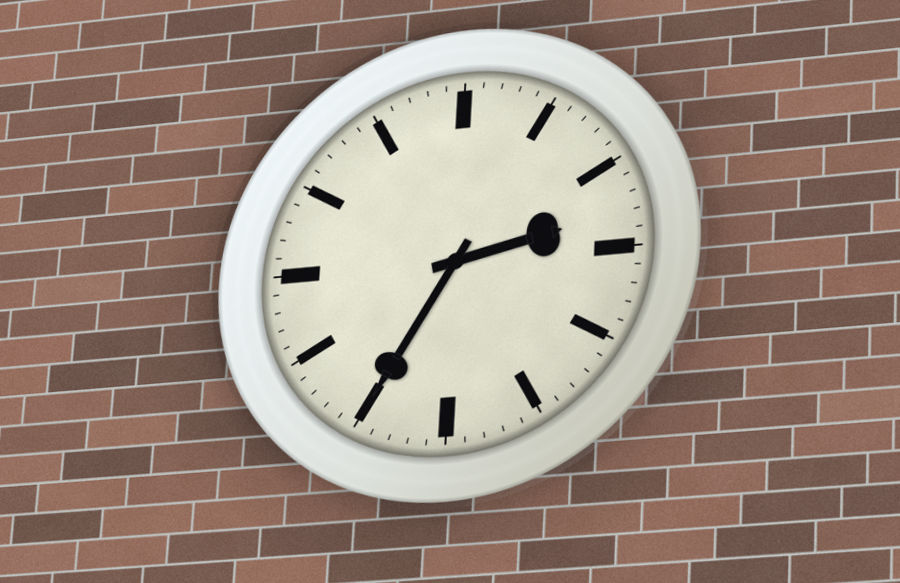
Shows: h=2 m=35
